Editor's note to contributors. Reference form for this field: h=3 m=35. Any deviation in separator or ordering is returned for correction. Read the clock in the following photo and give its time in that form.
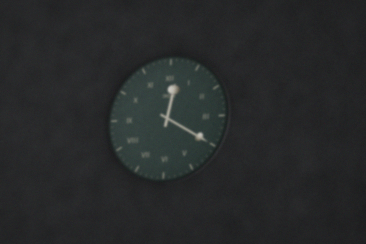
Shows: h=12 m=20
